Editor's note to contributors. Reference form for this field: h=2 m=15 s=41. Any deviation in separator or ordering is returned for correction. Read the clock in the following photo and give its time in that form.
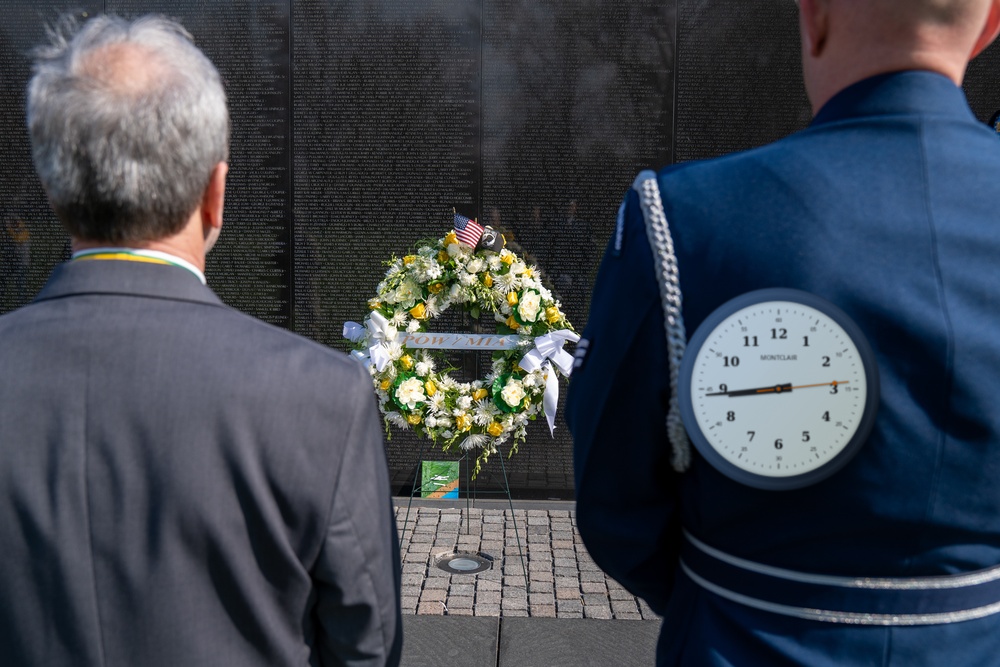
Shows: h=8 m=44 s=14
